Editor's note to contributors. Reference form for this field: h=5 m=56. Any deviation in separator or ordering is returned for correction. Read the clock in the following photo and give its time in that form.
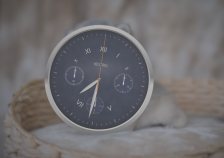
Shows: h=7 m=31
